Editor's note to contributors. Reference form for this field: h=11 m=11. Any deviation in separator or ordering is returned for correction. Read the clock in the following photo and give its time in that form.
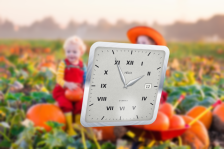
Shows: h=1 m=55
